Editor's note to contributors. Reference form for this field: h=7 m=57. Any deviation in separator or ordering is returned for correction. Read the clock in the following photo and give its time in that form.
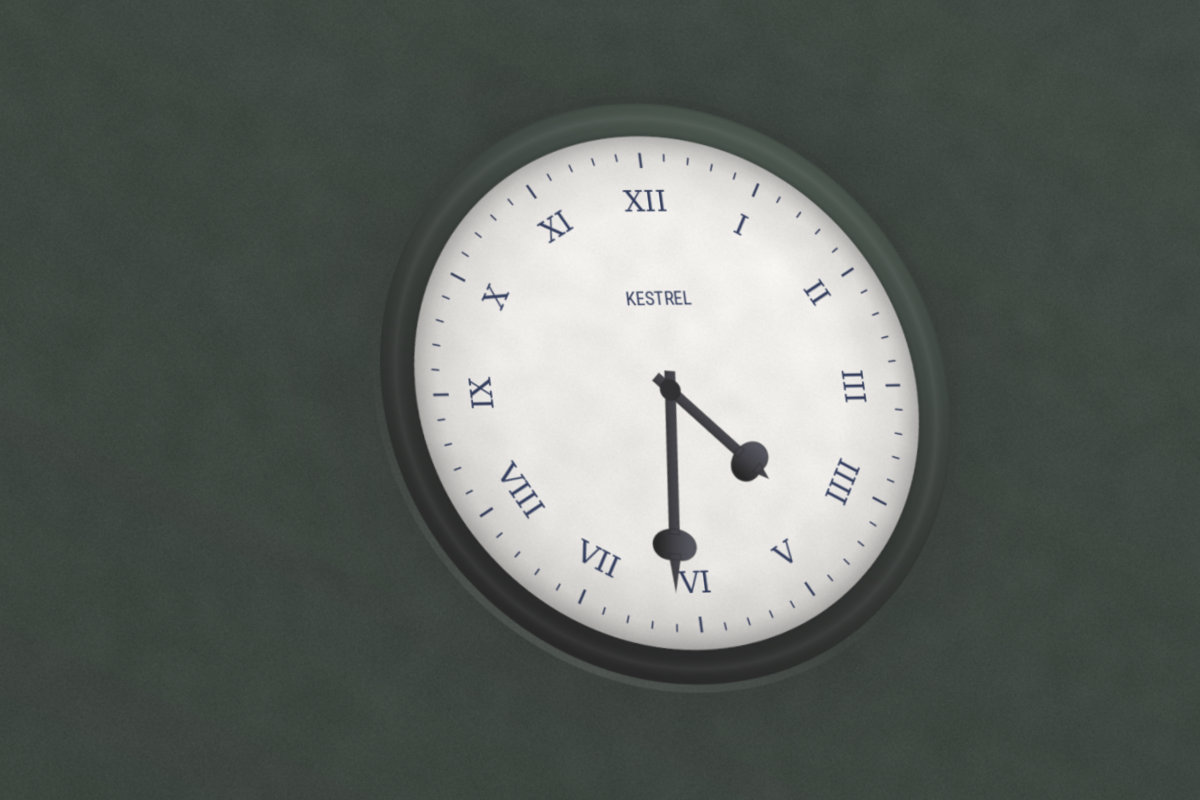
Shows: h=4 m=31
